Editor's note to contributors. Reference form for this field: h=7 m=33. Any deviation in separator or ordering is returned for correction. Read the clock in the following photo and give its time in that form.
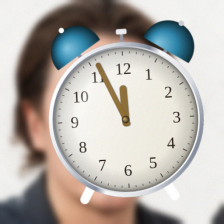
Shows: h=11 m=56
